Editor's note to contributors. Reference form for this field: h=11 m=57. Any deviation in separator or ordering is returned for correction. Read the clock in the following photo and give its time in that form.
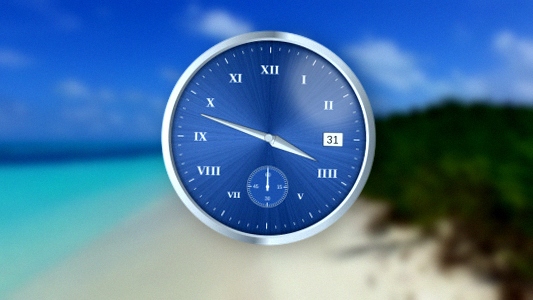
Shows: h=3 m=48
